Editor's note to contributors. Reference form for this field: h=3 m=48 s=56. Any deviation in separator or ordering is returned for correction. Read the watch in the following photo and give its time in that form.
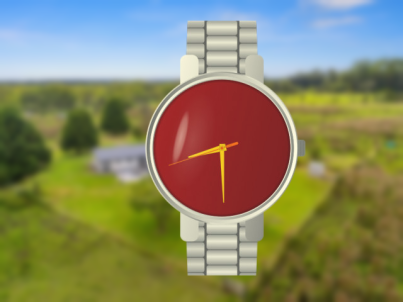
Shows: h=8 m=29 s=42
